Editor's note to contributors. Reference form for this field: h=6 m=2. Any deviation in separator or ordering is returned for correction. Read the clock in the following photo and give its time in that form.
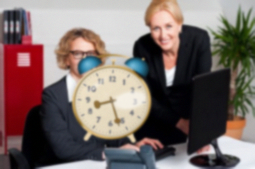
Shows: h=8 m=27
